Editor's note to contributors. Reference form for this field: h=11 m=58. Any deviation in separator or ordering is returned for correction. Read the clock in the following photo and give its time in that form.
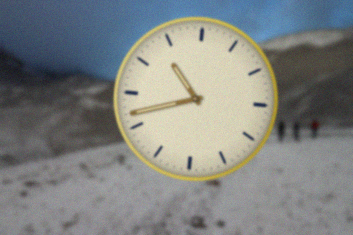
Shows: h=10 m=42
